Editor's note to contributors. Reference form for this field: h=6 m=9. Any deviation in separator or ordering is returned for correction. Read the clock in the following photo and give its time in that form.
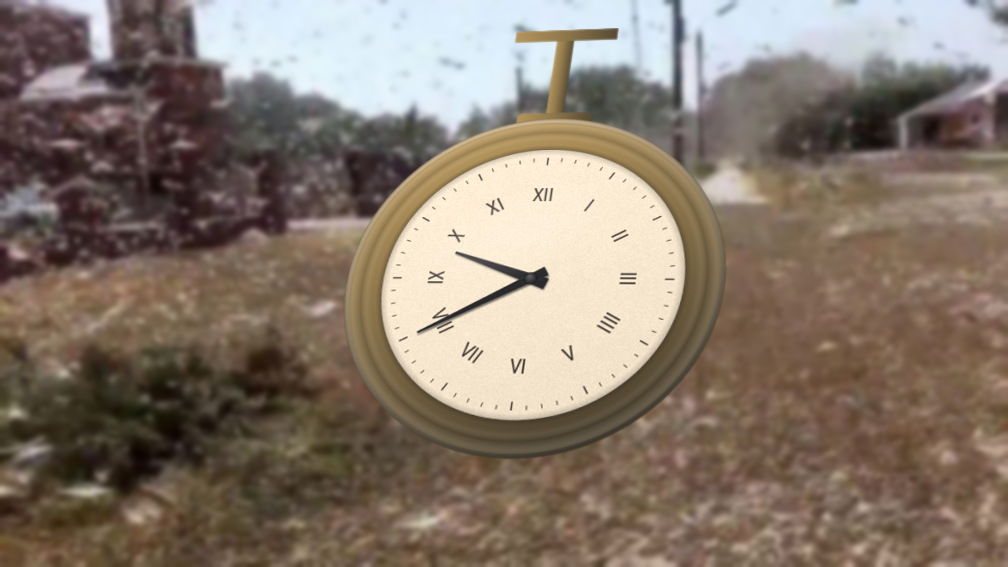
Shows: h=9 m=40
